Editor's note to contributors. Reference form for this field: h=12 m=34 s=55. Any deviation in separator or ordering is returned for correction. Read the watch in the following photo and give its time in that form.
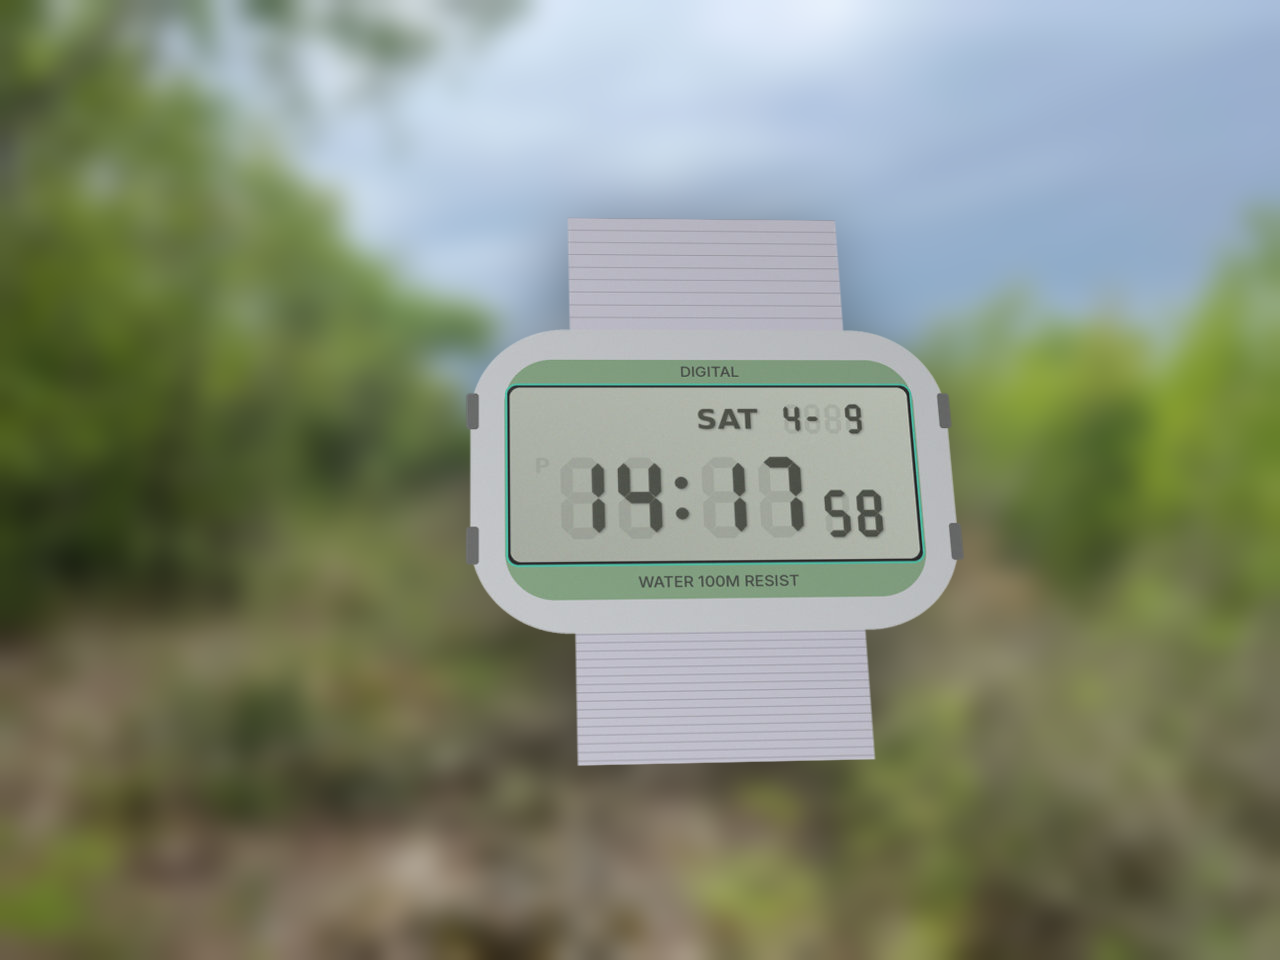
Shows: h=14 m=17 s=58
